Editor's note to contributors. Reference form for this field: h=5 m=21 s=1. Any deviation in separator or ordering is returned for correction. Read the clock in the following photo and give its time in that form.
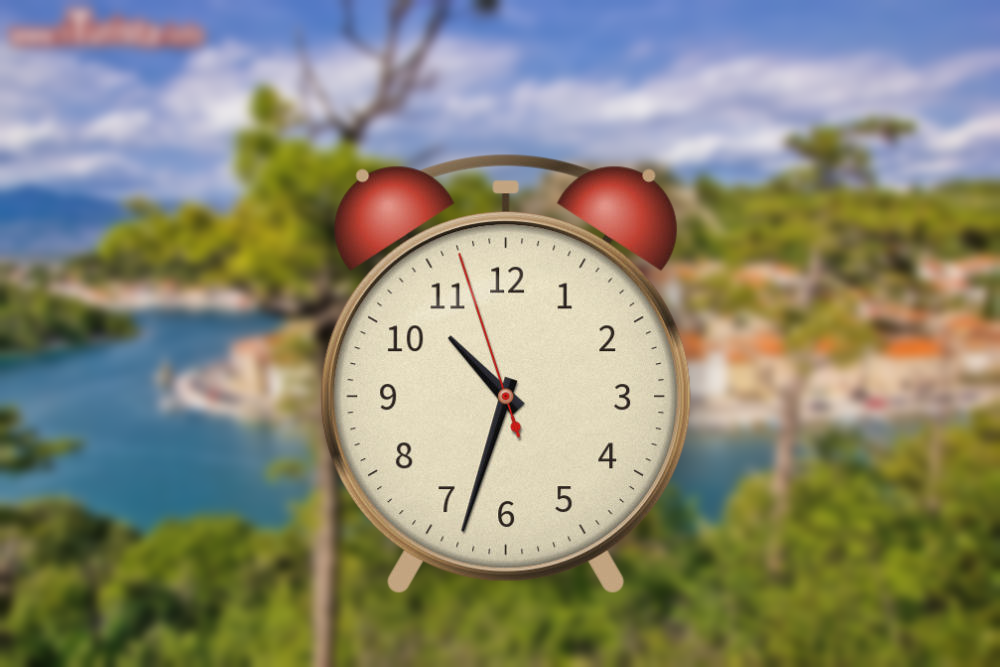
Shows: h=10 m=32 s=57
